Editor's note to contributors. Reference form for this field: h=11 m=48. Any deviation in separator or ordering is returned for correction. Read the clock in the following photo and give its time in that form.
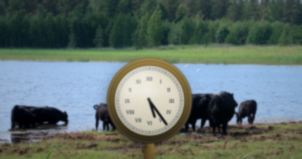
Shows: h=5 m=24
